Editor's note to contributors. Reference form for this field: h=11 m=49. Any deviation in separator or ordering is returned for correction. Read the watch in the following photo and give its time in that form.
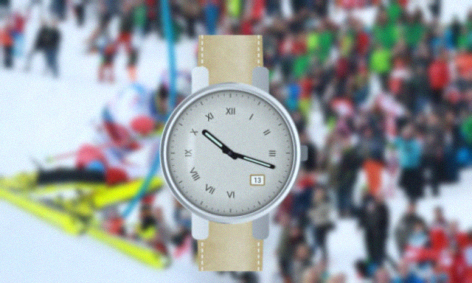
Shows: h=10 m=18
